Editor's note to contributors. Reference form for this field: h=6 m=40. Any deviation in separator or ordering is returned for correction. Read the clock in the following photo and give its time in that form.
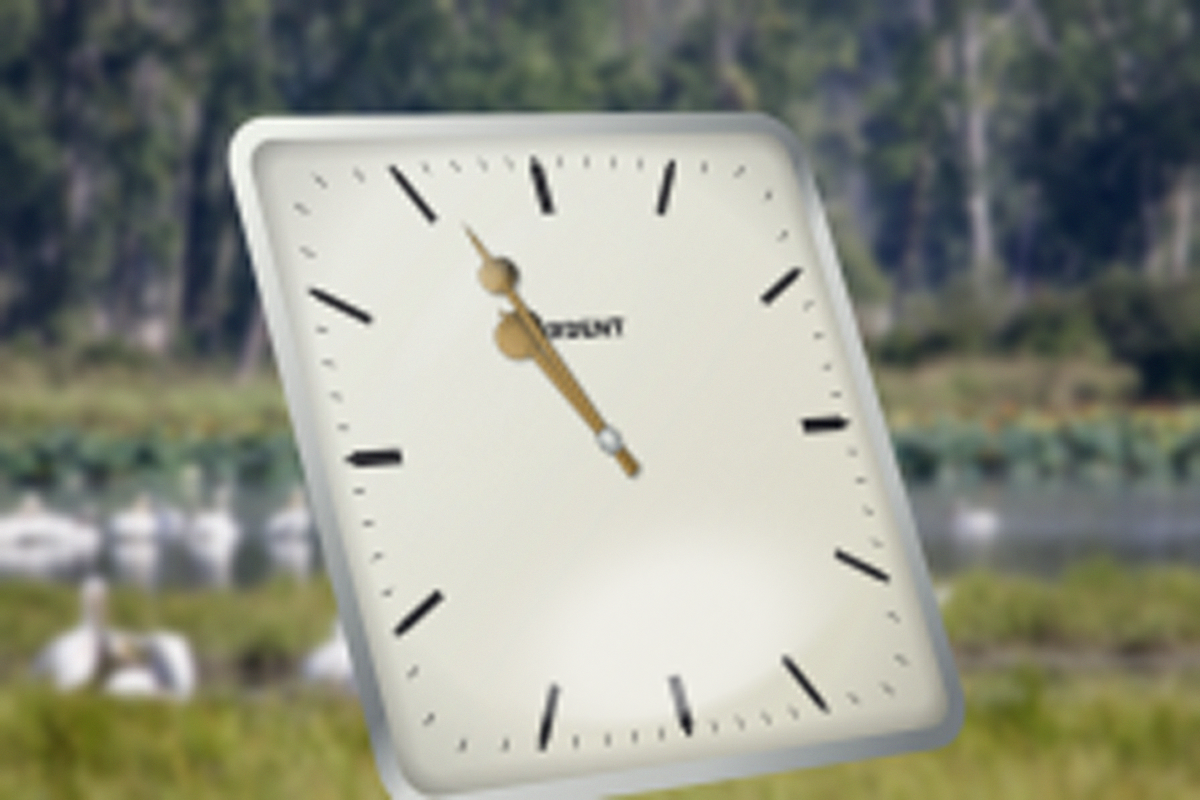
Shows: h=10 m=56
